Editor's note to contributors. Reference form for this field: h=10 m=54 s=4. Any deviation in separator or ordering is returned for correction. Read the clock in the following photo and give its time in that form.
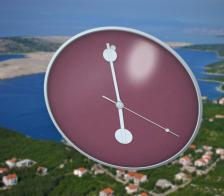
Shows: h=5 m=59 s=20
